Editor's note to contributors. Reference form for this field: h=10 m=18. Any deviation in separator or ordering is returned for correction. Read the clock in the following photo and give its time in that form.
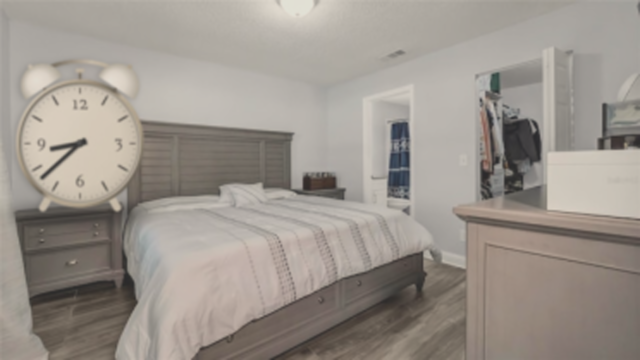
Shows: h=8 m=38
